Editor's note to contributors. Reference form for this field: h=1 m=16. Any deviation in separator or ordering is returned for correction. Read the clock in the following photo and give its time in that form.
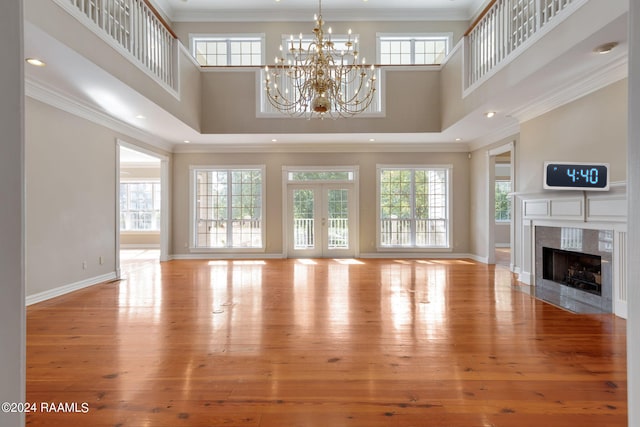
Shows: h=4 m=40
